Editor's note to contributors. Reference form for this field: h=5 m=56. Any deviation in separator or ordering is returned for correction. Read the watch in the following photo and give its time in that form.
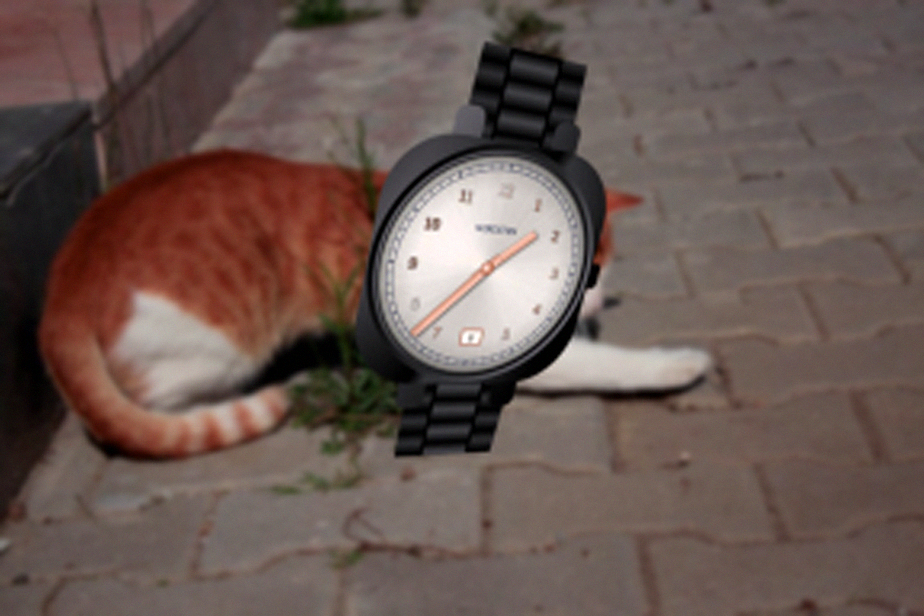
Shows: h=1 m=37
